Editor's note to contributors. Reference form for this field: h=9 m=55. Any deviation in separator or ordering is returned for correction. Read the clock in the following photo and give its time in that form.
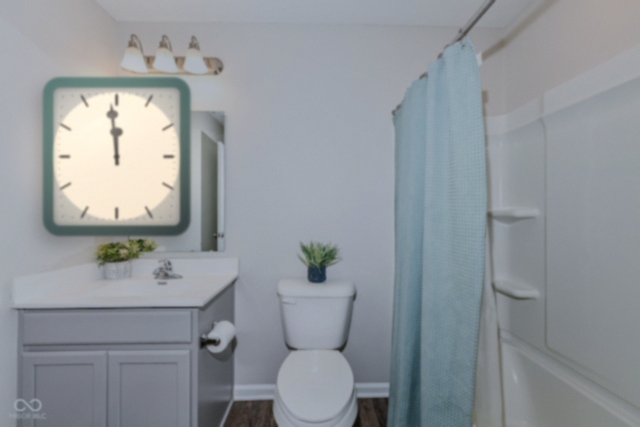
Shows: h=11 m=59
